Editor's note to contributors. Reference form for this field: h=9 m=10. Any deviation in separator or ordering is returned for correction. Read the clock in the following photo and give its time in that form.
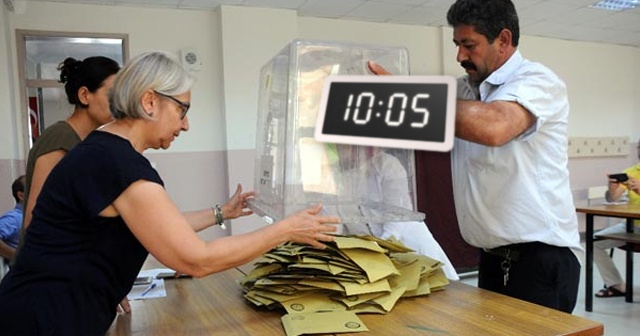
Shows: h=10 m=5
